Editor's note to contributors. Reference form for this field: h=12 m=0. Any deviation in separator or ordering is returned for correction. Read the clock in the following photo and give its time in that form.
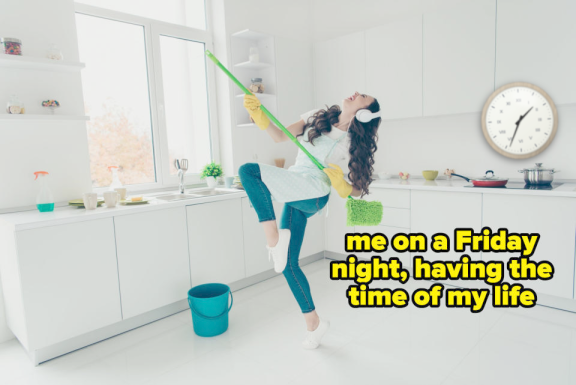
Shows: h=1 m=34
